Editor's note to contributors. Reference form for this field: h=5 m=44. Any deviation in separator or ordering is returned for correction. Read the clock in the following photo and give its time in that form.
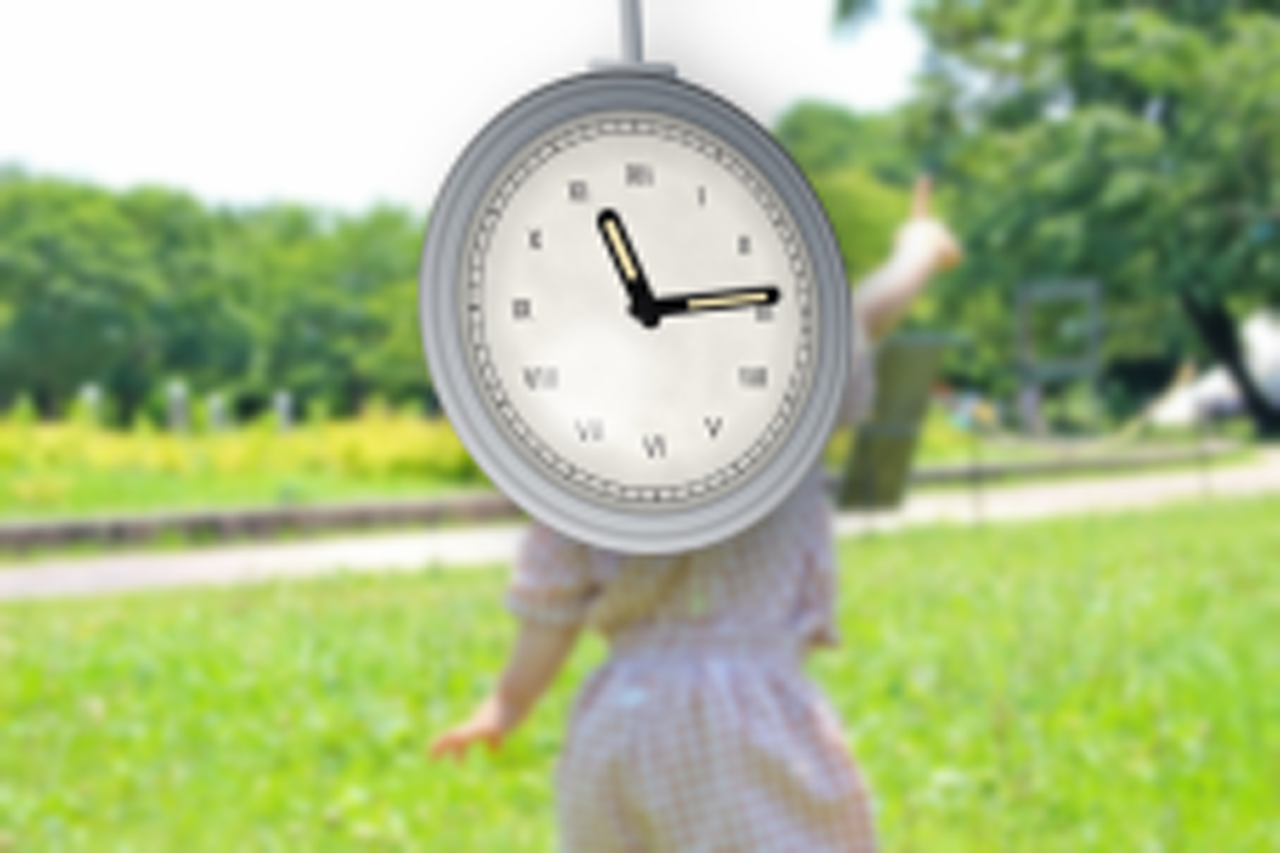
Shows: h=11 m=14
